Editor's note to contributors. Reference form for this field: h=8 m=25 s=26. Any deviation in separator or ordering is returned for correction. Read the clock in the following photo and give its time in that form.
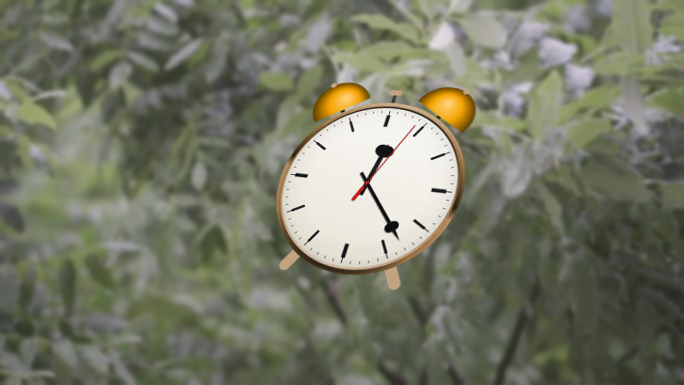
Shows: h=12 m=23 s=4
